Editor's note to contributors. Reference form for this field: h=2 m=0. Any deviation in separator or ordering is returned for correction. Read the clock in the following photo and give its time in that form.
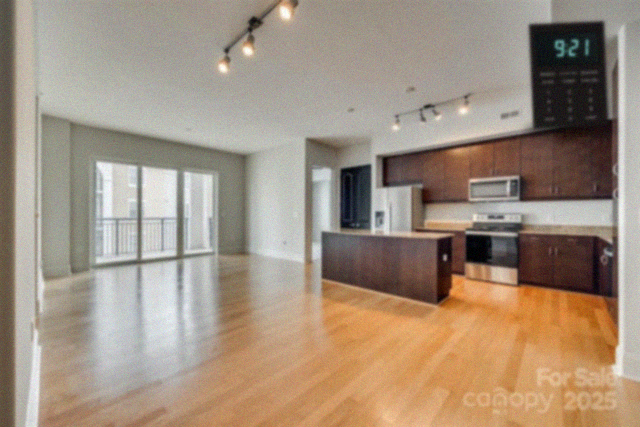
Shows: h=9 m=21
